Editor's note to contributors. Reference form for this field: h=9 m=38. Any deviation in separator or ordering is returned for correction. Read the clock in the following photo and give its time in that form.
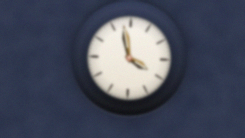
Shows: h=3 m=58
